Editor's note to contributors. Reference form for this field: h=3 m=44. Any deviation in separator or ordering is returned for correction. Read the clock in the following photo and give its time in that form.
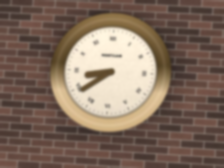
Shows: h=8 m=39
